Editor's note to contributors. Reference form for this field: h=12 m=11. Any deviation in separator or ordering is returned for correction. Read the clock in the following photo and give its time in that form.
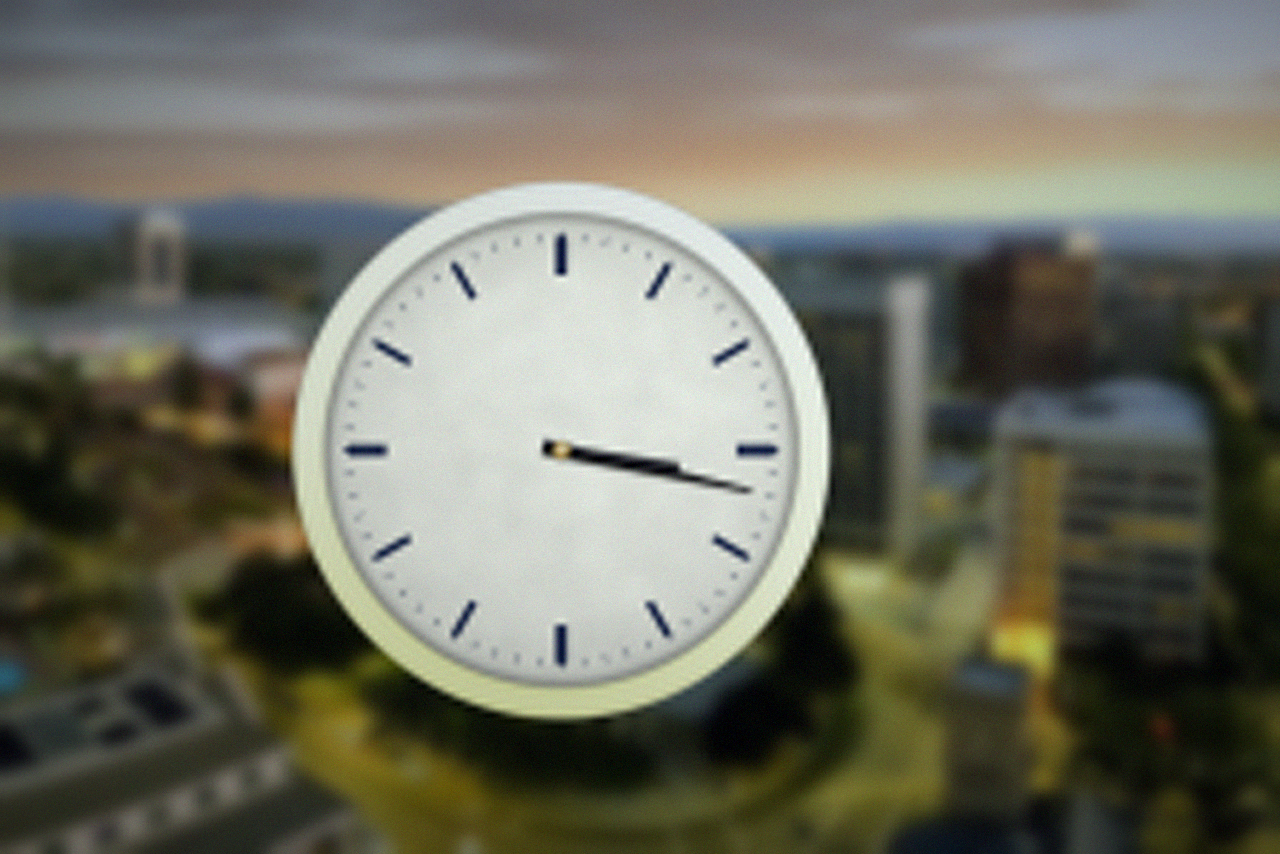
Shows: h=3 m=17
